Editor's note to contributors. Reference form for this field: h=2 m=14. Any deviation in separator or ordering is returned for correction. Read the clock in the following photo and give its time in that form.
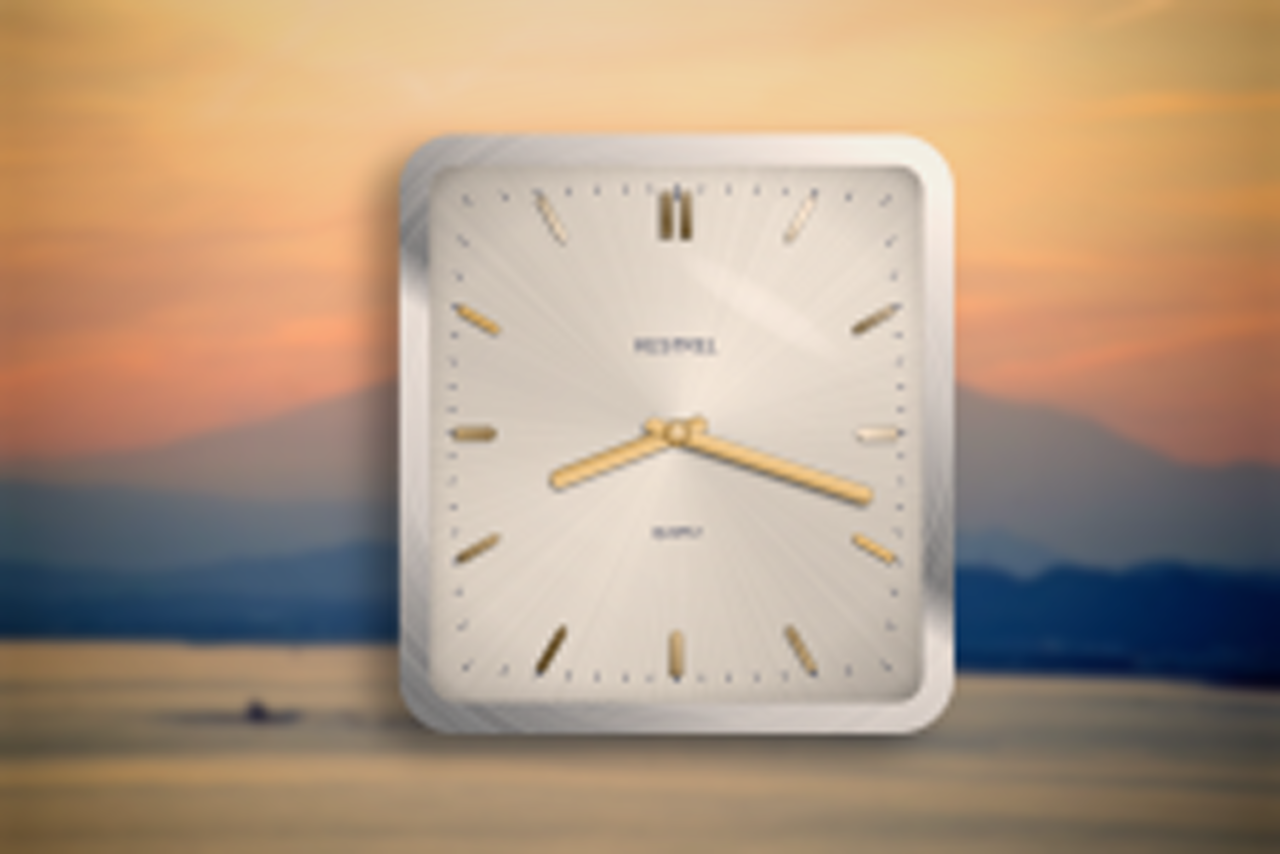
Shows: h=8 m=18
